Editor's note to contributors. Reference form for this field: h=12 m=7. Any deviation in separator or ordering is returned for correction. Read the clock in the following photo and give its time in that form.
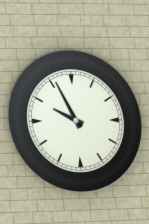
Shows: h=9 m=56
